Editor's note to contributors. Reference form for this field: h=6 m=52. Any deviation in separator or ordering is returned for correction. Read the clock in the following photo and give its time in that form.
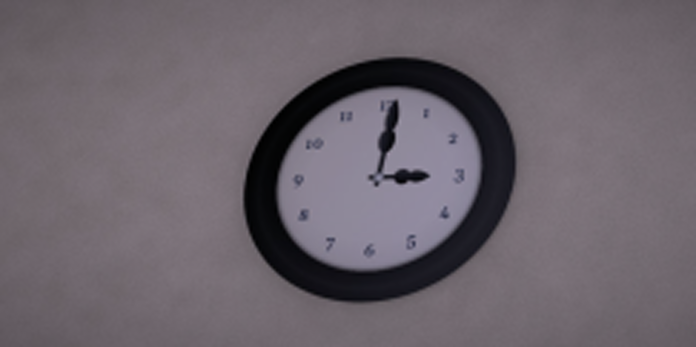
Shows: h=3 m=1
